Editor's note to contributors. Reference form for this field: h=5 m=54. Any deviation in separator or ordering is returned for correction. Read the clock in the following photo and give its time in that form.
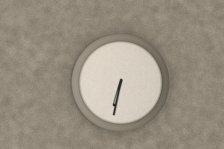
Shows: h=6 m=32
